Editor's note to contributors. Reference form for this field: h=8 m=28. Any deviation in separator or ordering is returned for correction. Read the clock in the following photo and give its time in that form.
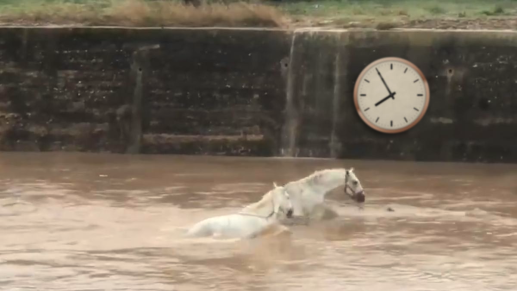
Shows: h=7 m=55
